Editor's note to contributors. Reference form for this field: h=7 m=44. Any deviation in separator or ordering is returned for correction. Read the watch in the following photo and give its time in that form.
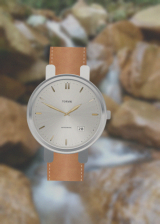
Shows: h=1 m=49
